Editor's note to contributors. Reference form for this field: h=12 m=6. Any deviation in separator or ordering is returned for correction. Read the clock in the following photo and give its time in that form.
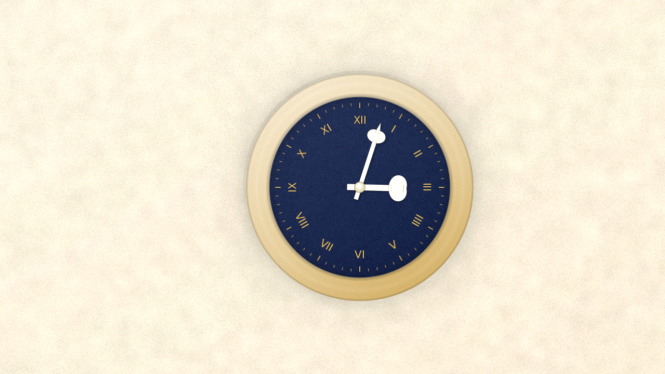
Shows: h=3 m=3
